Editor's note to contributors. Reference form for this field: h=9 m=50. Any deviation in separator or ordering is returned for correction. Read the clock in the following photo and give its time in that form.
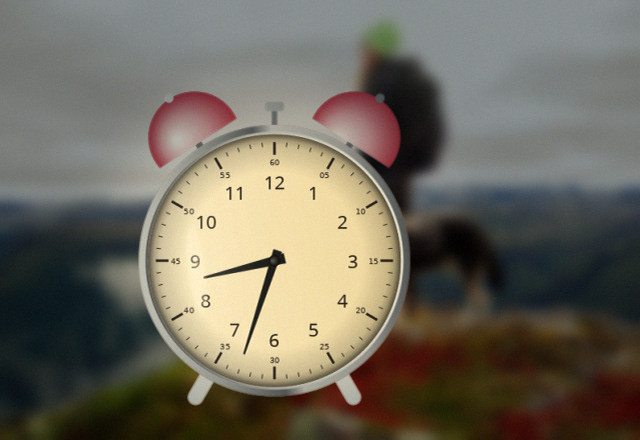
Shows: h=8 m=33
